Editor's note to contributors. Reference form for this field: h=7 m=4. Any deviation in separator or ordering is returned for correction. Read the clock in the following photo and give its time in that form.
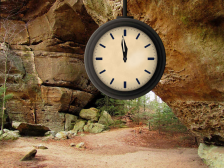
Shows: h=11 m=59
